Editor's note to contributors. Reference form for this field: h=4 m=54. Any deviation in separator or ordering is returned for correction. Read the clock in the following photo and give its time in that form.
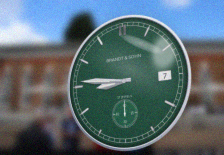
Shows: h=8 m=46
